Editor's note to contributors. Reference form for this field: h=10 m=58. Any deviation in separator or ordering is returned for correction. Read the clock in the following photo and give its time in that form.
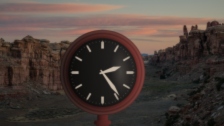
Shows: h=2 m=24
